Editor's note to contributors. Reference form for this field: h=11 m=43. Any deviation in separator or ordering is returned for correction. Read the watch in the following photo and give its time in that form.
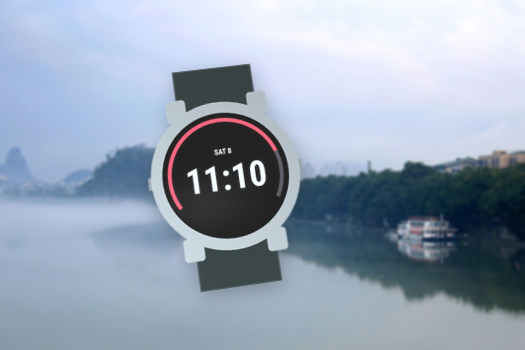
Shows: h=11 m=10
